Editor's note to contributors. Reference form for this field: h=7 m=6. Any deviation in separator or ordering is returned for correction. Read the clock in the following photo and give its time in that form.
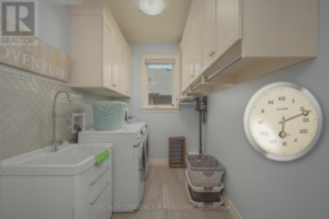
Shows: h=6 m=12
